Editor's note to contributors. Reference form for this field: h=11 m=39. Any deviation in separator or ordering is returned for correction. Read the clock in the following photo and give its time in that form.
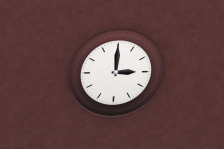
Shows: h=3 m=0
